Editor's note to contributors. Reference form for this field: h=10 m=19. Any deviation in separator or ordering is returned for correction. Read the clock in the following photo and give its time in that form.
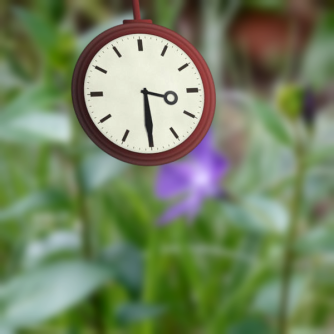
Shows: h=3 m=30
